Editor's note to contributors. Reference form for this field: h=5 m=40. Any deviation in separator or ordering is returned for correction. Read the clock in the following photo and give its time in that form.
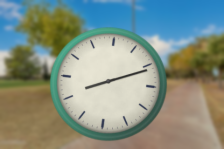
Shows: h=8 m=11
